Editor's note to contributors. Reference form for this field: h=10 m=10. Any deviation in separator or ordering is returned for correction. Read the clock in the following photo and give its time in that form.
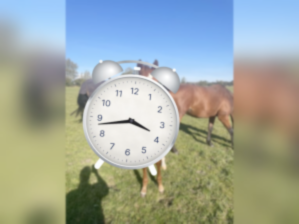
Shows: h=3 m=43
